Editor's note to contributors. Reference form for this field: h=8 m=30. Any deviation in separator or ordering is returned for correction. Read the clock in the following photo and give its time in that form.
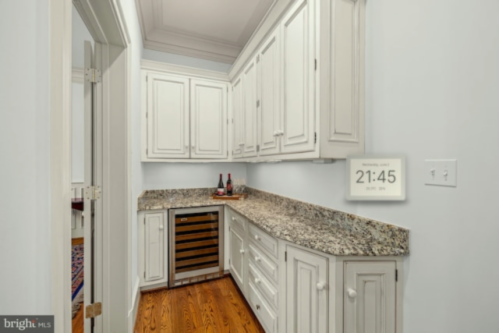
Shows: h=21 m=45
